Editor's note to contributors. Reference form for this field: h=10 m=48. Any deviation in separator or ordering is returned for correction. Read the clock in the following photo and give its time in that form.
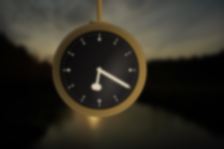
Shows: h=6 m=20
